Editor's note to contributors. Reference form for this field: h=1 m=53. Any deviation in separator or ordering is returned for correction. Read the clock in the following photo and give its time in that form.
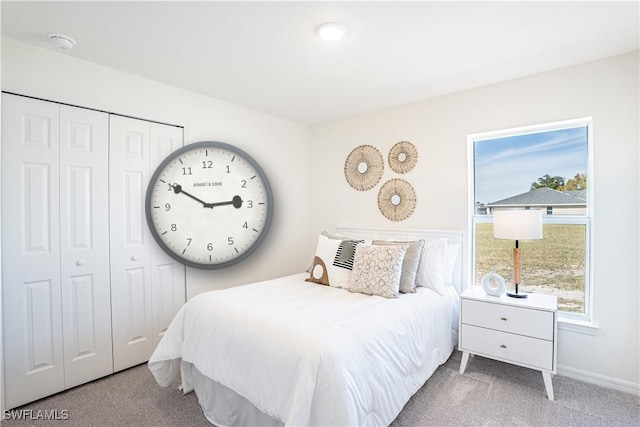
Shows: h=2 m=50
